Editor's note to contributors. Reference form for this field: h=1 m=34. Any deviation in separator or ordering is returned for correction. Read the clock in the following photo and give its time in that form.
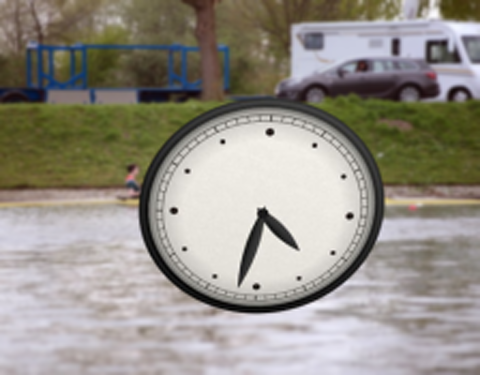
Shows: h=4 m=32
